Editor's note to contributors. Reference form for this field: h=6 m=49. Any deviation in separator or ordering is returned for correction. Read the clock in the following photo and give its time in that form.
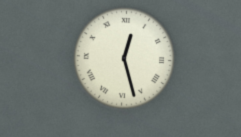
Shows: h=12 m=27
